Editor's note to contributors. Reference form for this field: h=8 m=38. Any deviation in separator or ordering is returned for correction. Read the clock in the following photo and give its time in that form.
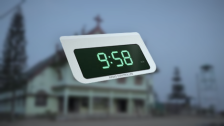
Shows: h=9 m=58
